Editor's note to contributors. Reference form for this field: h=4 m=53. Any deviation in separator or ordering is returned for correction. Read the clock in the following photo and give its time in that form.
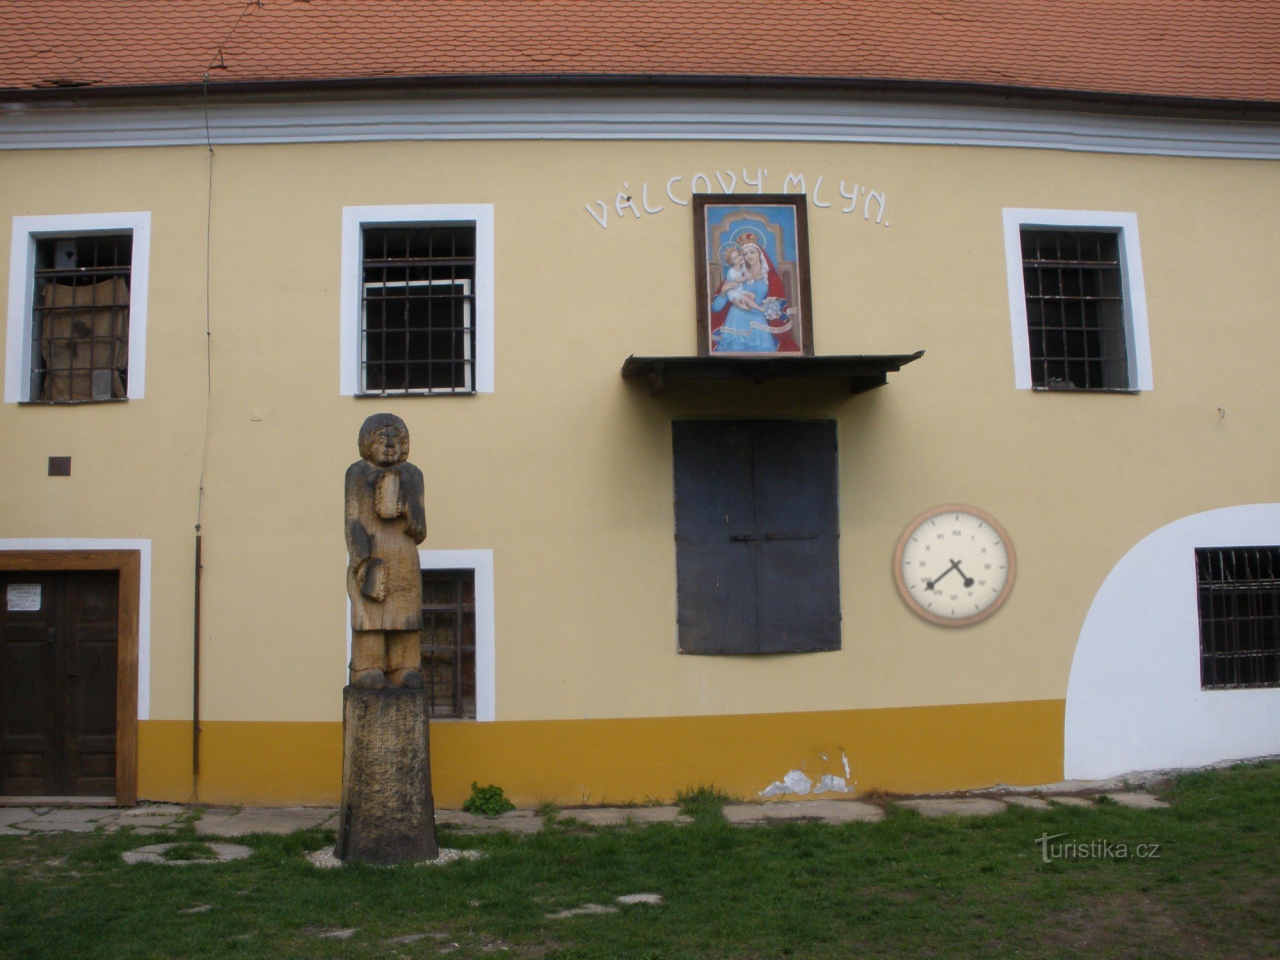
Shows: h=4 m=38
